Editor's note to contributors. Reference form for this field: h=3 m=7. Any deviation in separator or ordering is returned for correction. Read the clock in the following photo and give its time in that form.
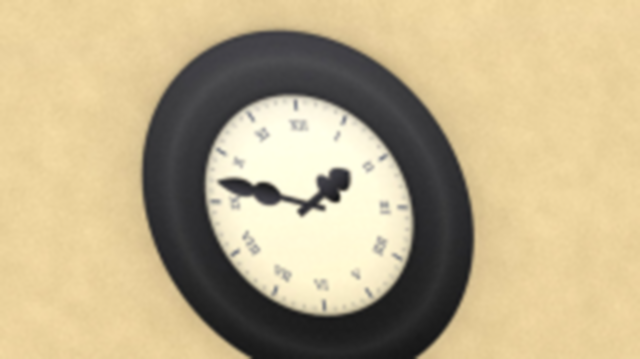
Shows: h=1 m=47
